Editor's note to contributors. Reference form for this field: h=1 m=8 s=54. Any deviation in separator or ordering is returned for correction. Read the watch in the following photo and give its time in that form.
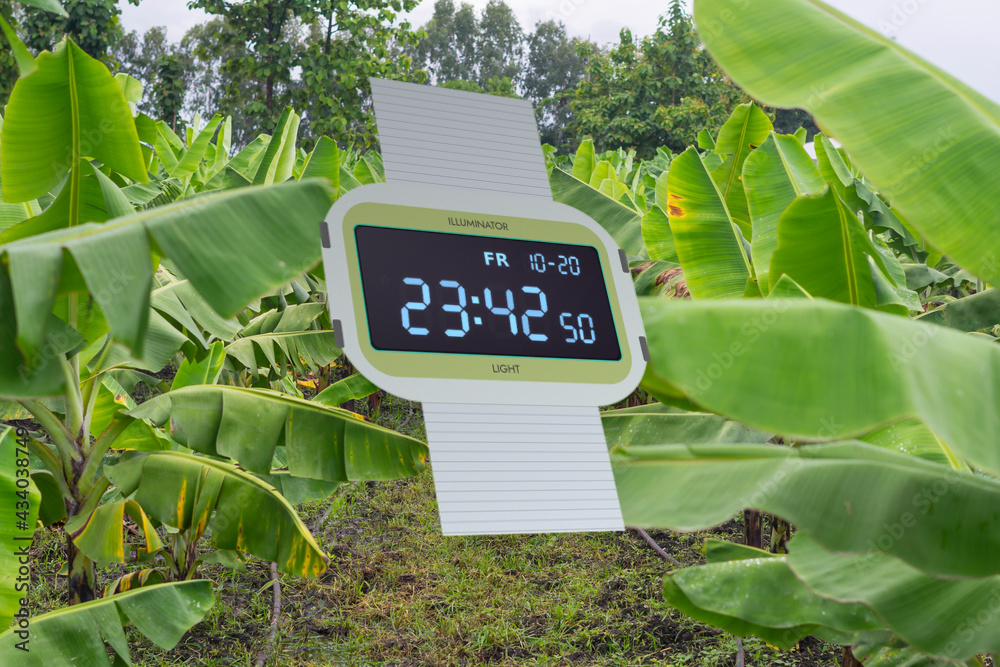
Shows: h=23 m=42 s=50
